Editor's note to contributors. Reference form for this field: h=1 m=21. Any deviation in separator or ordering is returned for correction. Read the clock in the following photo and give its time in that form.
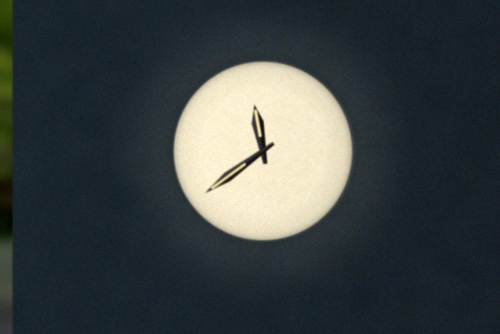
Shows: h=11 m=39
